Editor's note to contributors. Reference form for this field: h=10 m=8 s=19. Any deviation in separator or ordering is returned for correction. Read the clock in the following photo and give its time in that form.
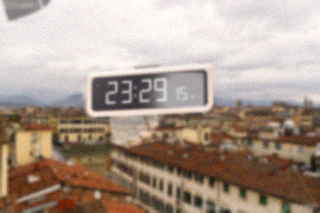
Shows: h=23 m=29 s=15
